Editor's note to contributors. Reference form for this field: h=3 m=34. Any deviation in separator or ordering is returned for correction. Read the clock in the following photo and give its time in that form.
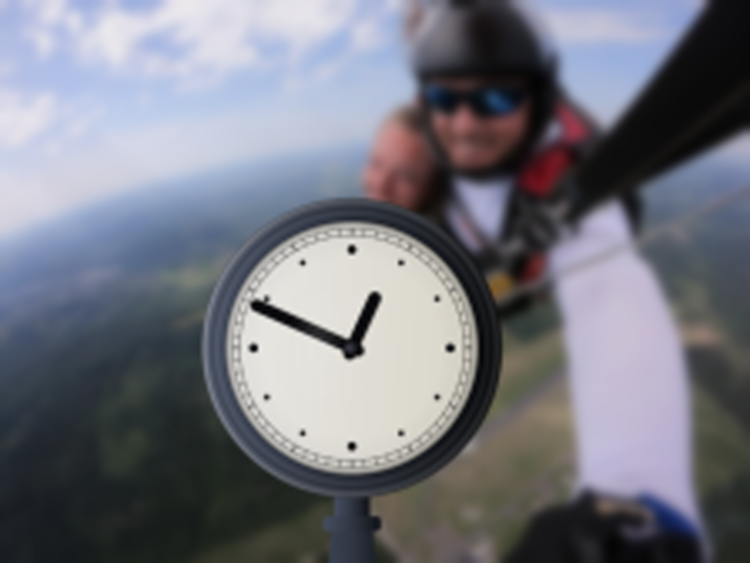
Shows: h=12 m=49
